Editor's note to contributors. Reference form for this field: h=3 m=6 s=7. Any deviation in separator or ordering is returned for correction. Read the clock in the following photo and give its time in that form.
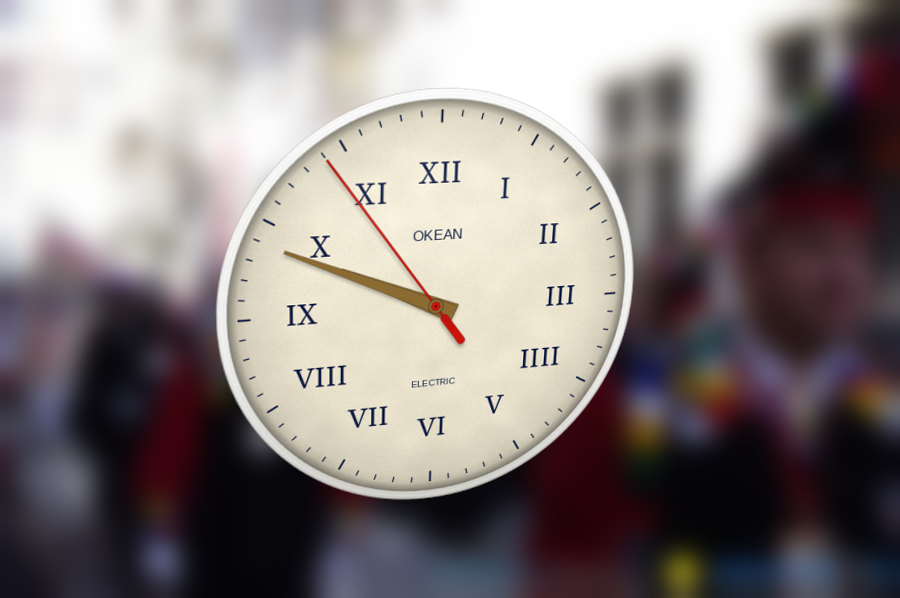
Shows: h=9 m=48 s=54
